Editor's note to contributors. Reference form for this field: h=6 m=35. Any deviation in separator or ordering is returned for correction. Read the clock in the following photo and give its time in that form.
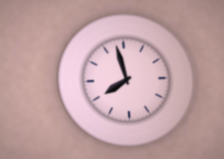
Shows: h=7 m=58
